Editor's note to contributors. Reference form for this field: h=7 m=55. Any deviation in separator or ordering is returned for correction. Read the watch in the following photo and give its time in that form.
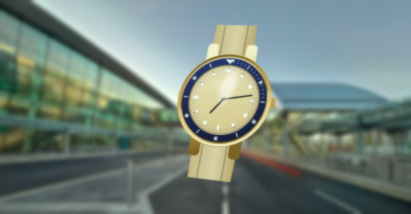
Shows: h=7 m=13
